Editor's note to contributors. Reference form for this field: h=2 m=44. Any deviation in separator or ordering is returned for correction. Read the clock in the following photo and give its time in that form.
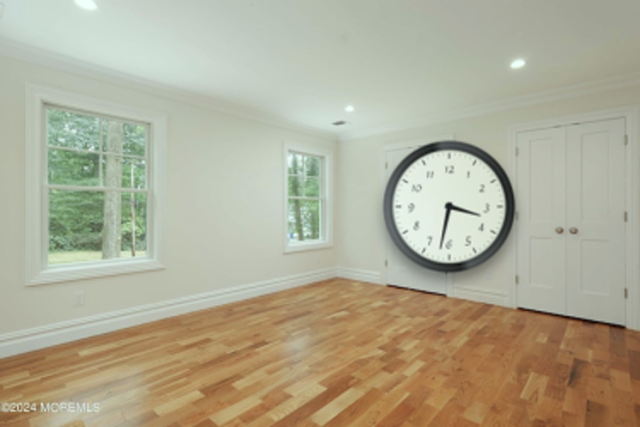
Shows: h=3 m=32
